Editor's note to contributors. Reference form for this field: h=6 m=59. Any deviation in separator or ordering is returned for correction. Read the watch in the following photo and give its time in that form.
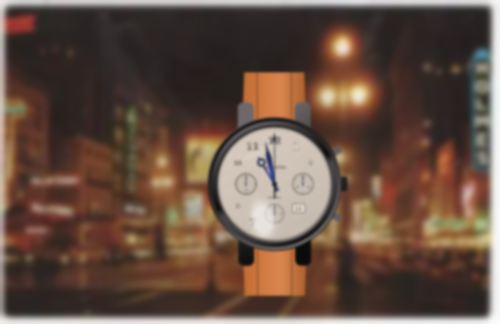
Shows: h=10 m=58
